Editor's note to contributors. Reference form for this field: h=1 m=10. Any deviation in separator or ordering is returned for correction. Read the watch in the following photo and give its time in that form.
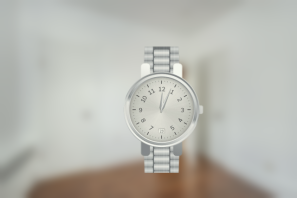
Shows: h=12 m=4
